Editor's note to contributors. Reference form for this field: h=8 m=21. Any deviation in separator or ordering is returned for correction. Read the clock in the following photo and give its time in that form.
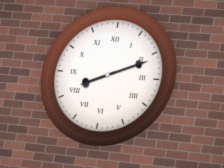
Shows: h=8 m=11
